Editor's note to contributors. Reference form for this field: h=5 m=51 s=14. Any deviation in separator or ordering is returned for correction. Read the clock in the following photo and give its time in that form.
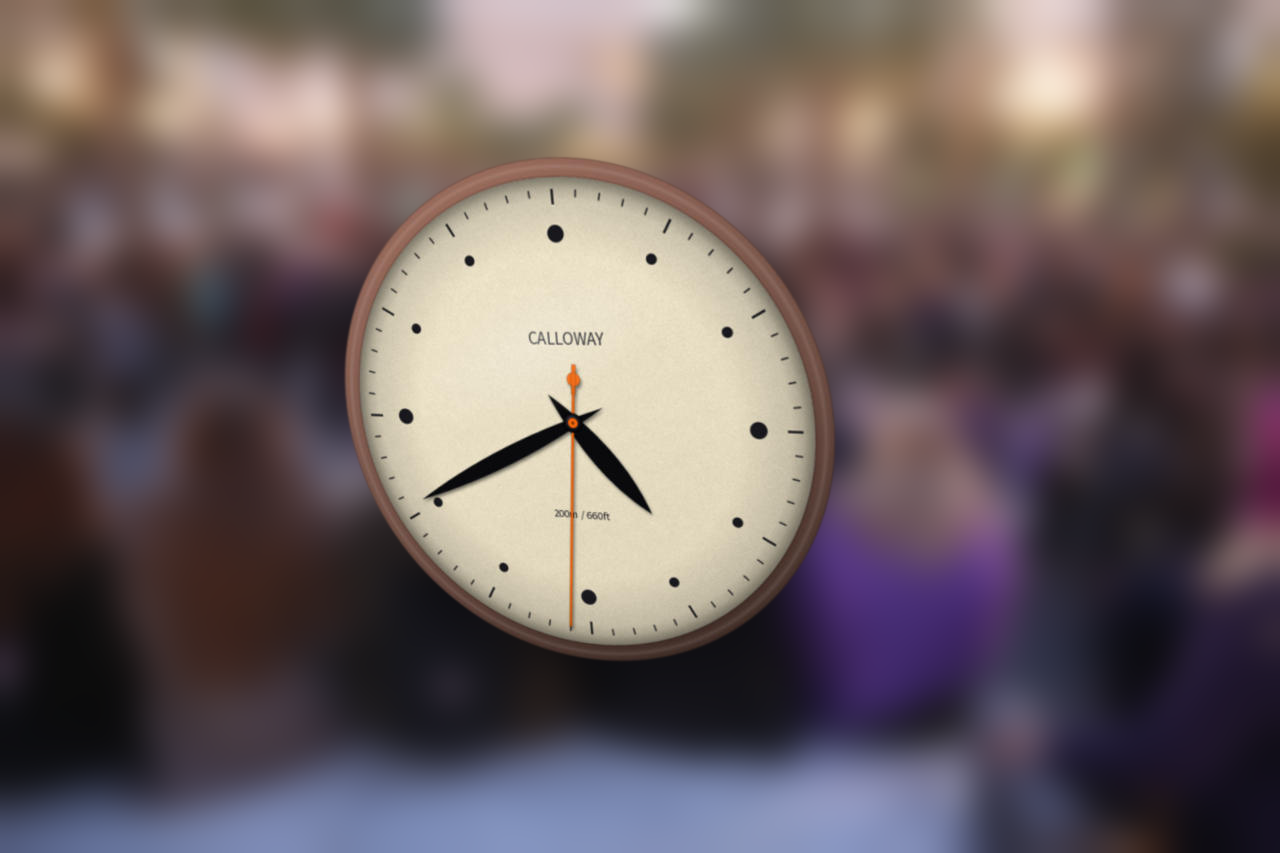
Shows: h=4 m=40 s=31
